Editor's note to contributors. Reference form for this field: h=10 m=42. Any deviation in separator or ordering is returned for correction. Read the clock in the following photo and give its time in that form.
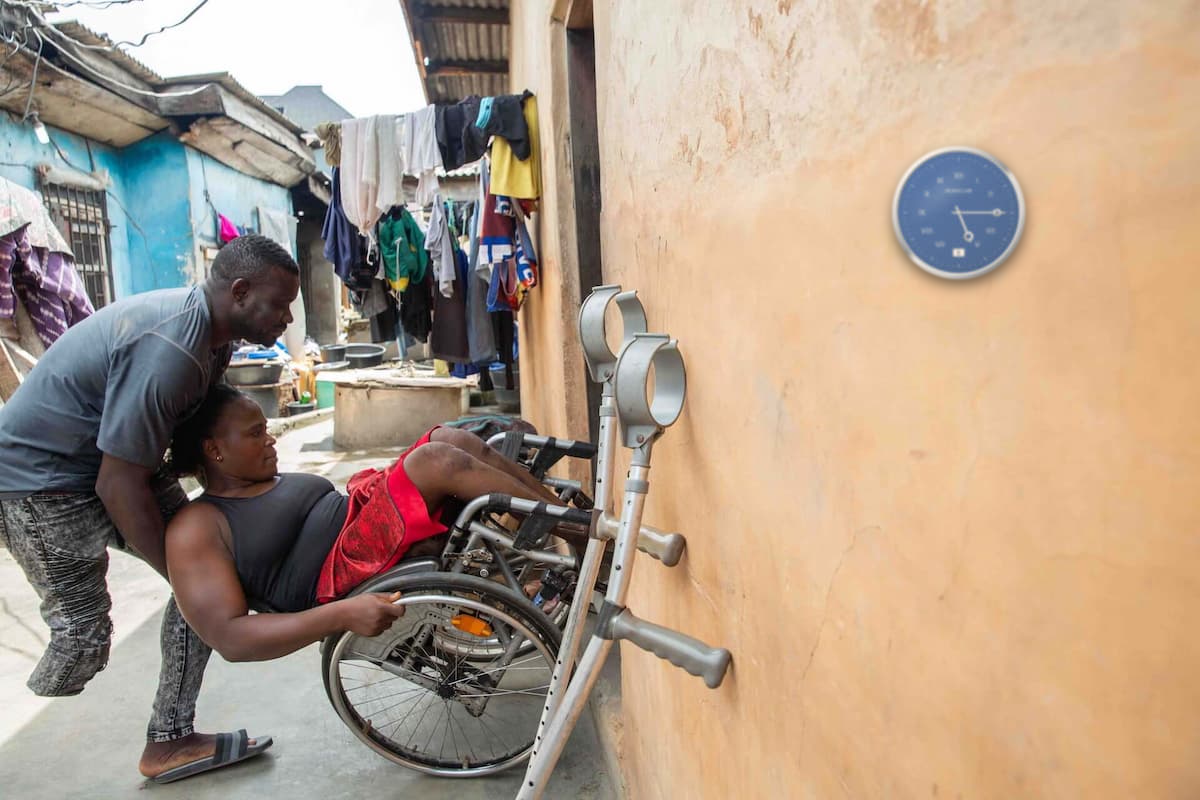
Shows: h=5 m=15
